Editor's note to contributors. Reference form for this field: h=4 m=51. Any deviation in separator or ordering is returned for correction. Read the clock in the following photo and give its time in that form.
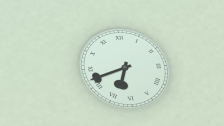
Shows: h=6 m=42
